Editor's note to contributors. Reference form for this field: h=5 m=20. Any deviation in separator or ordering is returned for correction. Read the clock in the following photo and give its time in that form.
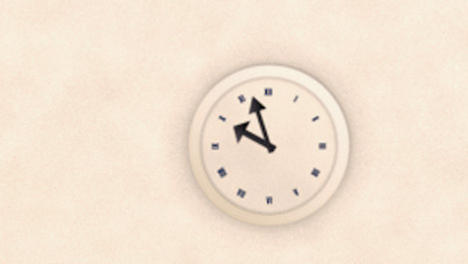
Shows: h=9 m=57
